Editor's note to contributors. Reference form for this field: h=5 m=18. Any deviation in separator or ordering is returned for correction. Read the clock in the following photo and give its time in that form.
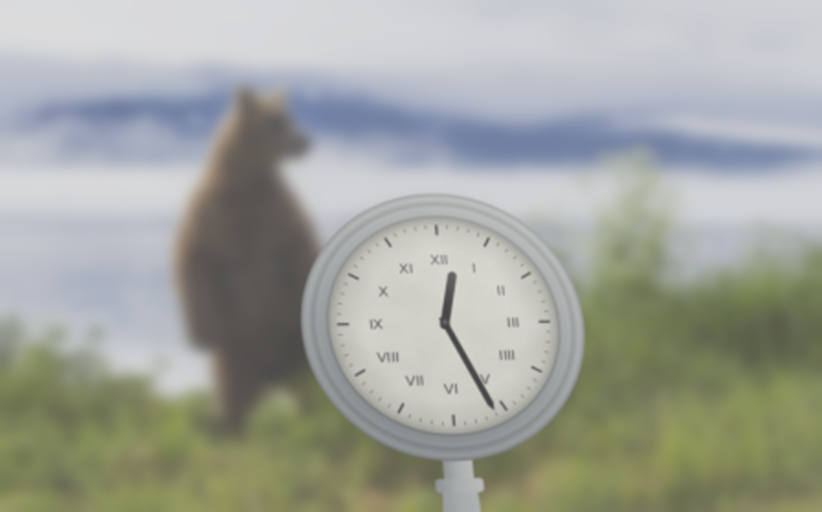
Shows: h=12 m=26
